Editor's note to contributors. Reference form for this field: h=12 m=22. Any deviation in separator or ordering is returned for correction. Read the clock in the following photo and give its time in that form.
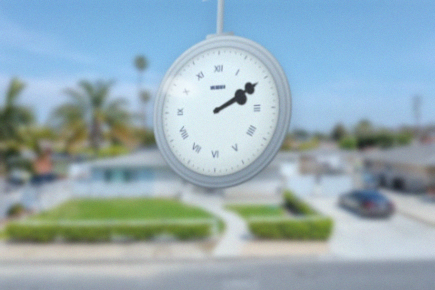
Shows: h=2 m=10
